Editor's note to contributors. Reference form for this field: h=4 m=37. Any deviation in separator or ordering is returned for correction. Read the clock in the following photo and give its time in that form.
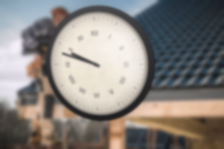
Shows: h=9 m=48
